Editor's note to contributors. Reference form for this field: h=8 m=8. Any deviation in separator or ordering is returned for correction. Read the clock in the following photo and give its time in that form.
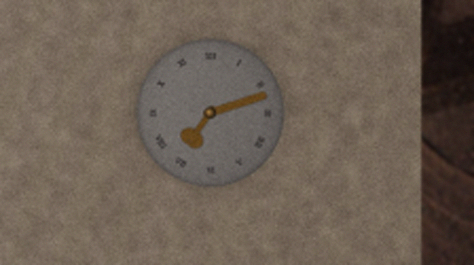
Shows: h=7 m=12
